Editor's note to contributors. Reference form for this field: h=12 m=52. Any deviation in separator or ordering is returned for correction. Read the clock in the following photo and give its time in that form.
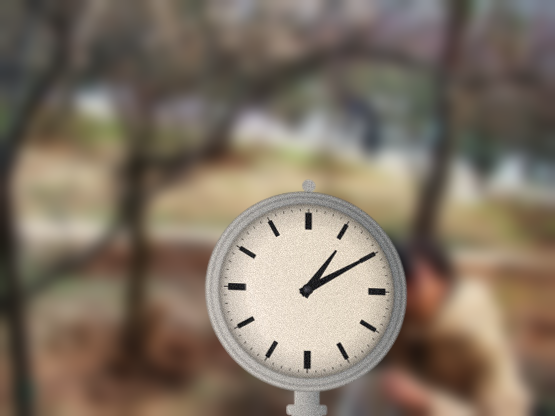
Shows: h=1 m=10
